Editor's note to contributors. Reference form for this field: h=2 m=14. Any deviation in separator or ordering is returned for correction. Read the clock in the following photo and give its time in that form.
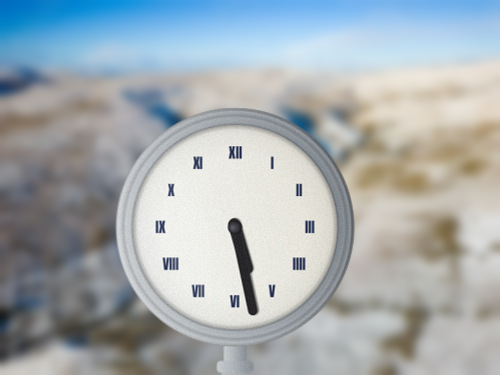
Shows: h=5 m=28
